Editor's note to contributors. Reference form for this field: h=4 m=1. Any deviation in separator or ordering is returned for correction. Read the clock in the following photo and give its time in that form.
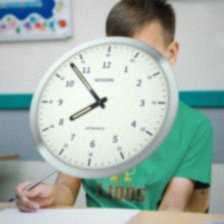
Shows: h=7 m=53
